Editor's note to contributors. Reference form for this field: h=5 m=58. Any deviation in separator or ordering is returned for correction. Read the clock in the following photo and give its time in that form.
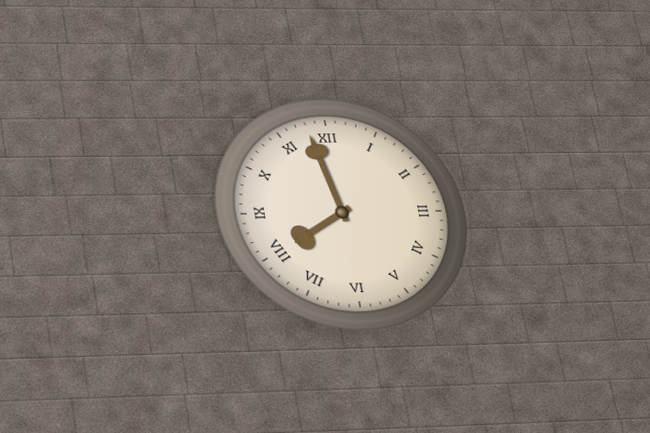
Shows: h=7 m=58
